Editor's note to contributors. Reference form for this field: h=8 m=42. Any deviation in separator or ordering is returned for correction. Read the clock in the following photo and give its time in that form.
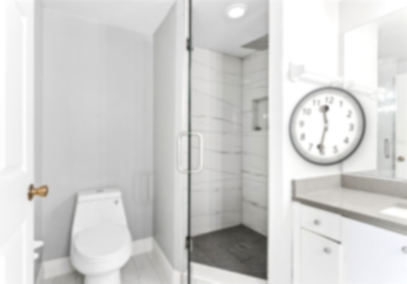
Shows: h=11 m=31
